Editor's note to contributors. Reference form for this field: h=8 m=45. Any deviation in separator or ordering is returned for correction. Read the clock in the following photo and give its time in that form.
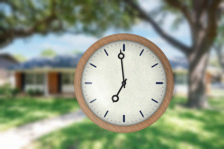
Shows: h=6 m=59
